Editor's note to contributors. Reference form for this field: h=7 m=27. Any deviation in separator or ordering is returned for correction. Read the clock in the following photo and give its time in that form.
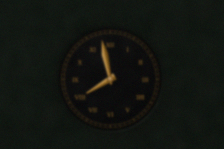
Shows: h=7 m=58
